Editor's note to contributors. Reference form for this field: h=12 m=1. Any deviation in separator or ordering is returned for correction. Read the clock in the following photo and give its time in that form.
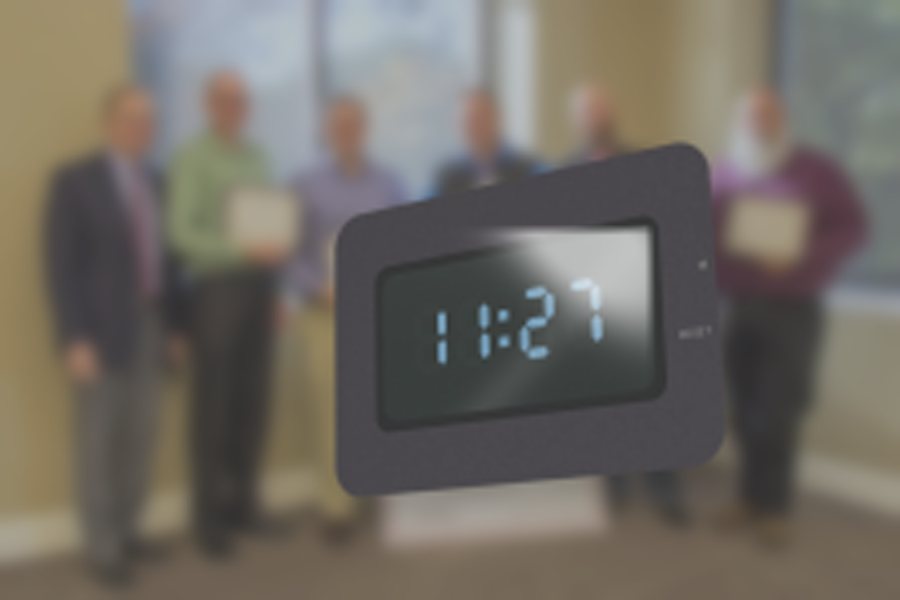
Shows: h=11 m=27
